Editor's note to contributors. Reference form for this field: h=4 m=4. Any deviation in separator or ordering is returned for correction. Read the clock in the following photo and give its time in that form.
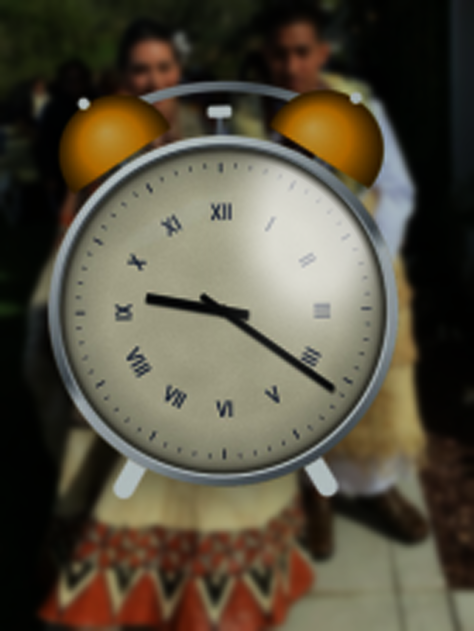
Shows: h=9 m=21
